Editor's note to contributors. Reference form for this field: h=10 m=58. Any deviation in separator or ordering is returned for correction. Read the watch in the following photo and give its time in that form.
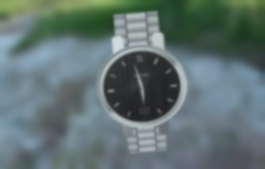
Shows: h=5 m=58
